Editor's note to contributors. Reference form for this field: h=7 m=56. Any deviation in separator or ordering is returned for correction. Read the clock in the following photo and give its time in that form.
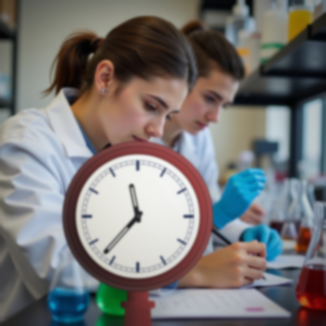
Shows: h=11 m=37
